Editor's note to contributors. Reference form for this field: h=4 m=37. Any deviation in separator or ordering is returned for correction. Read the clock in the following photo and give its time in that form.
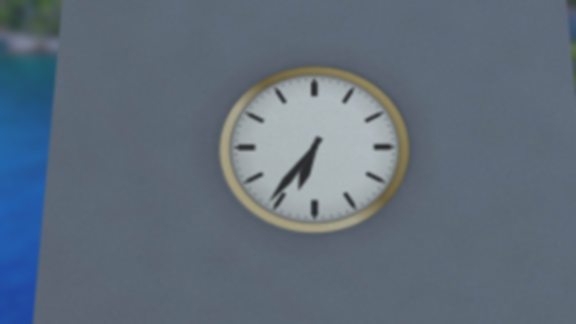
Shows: h=6 m=36
